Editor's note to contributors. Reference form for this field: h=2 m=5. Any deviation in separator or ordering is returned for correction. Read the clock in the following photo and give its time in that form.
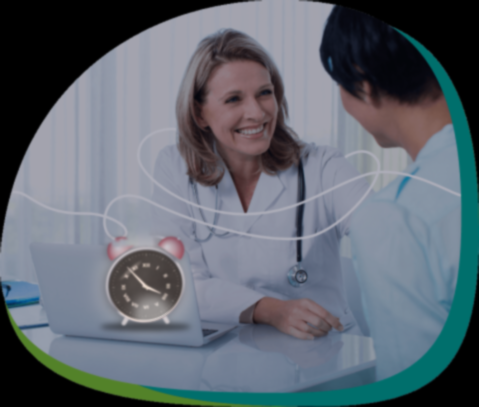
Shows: h=3 m=53
